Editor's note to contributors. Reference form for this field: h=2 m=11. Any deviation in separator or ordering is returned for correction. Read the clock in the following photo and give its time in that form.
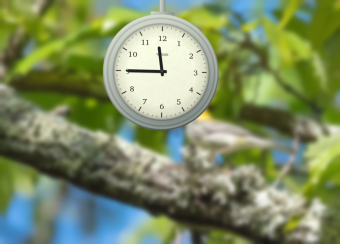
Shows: h=11 m=45
